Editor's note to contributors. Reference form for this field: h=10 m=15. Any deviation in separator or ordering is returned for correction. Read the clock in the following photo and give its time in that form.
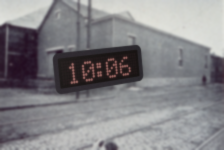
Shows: h=10 m=6
